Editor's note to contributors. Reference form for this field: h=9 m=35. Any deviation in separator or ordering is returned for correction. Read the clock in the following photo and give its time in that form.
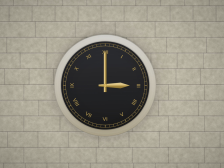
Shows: h=3 m=0
